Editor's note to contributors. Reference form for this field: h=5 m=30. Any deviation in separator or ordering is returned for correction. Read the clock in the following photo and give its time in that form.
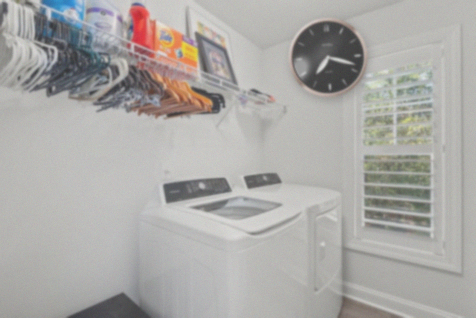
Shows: h=7 m=18
